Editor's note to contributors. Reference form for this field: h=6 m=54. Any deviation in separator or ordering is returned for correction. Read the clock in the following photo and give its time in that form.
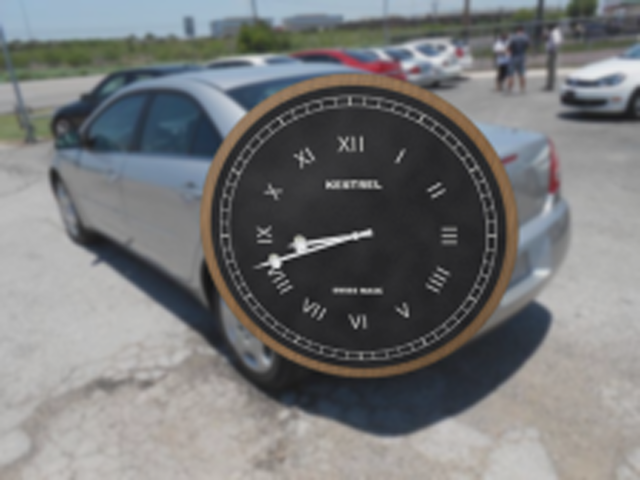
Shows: h=8 m=42
